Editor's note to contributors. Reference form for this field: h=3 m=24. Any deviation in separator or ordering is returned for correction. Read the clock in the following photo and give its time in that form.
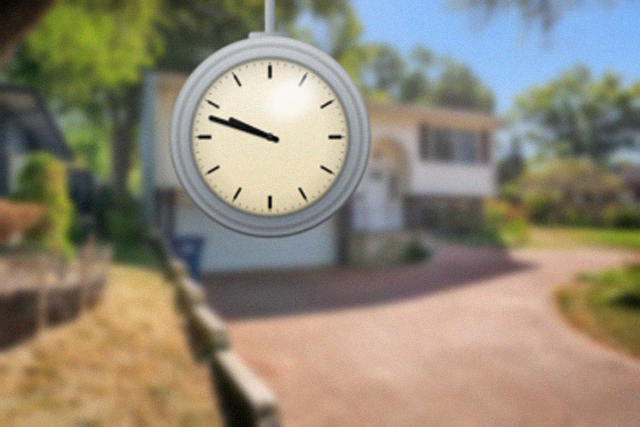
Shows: h=9 m=48
